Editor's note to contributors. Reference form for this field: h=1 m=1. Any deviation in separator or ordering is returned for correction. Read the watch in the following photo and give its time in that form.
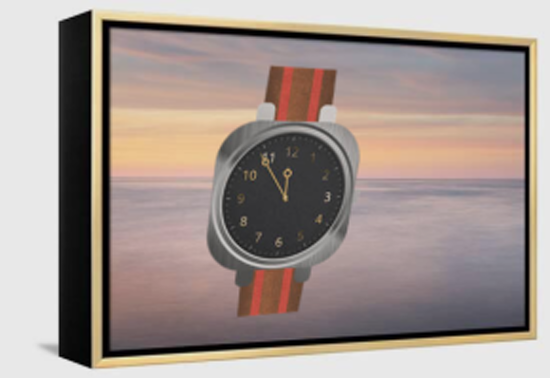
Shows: h=11 m=54
